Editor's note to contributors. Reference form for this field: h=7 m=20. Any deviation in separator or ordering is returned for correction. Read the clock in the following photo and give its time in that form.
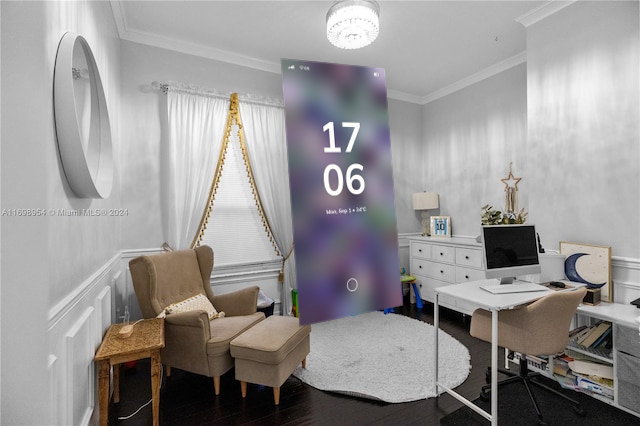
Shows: h=17 m=6
